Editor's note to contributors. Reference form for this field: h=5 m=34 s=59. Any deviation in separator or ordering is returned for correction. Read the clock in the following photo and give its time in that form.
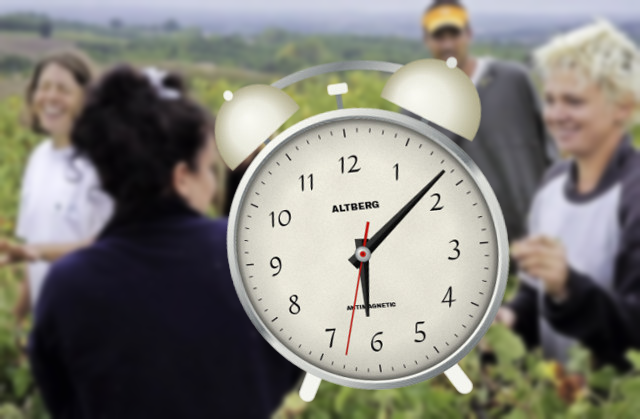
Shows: h=6 m=8 s=33
